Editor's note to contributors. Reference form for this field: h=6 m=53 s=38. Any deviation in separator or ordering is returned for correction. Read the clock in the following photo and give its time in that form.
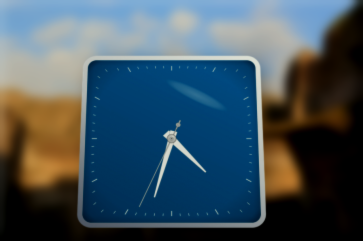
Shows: h=4 m=32 s=34
